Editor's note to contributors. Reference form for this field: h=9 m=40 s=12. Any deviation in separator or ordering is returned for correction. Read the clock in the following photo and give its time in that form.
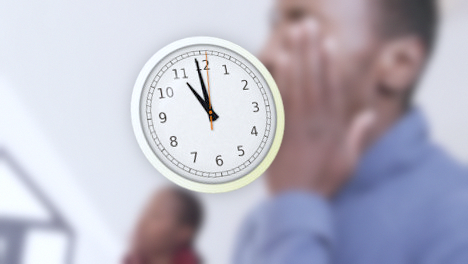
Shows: h=10 m=59 s=1
